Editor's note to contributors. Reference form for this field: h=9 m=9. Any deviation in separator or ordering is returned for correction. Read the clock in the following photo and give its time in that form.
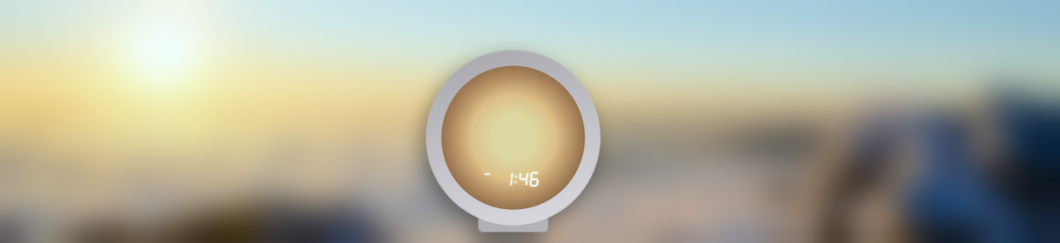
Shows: h=1 m=46
